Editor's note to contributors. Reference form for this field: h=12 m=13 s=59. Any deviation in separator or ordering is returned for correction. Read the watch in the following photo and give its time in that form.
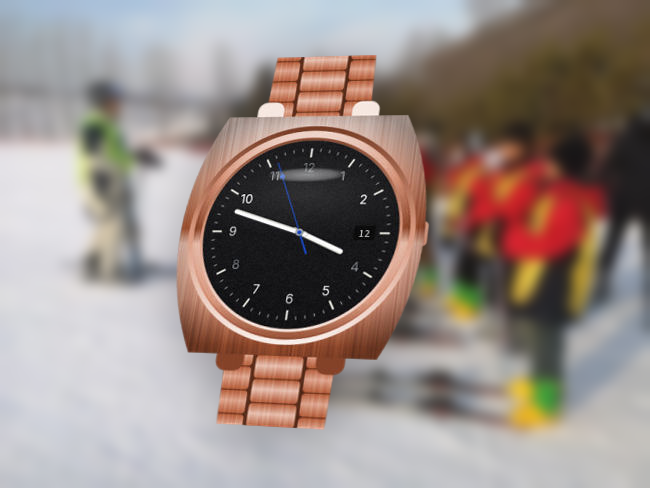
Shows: h=3 m=47 s=56
